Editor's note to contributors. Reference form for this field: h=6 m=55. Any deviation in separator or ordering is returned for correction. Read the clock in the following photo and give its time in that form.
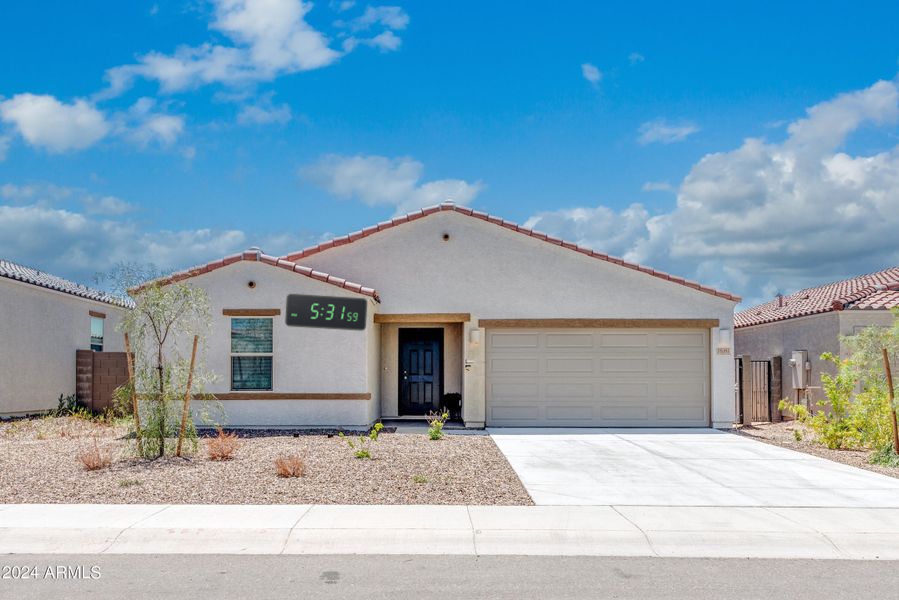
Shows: h=5 m=31
